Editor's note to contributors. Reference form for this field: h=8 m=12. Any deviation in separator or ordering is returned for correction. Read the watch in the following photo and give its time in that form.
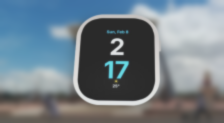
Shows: h=2 m=17
